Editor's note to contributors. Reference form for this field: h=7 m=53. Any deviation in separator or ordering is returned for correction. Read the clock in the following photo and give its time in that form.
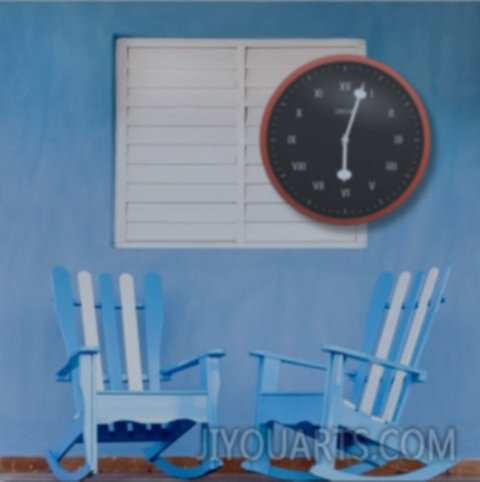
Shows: h=6 m=3
